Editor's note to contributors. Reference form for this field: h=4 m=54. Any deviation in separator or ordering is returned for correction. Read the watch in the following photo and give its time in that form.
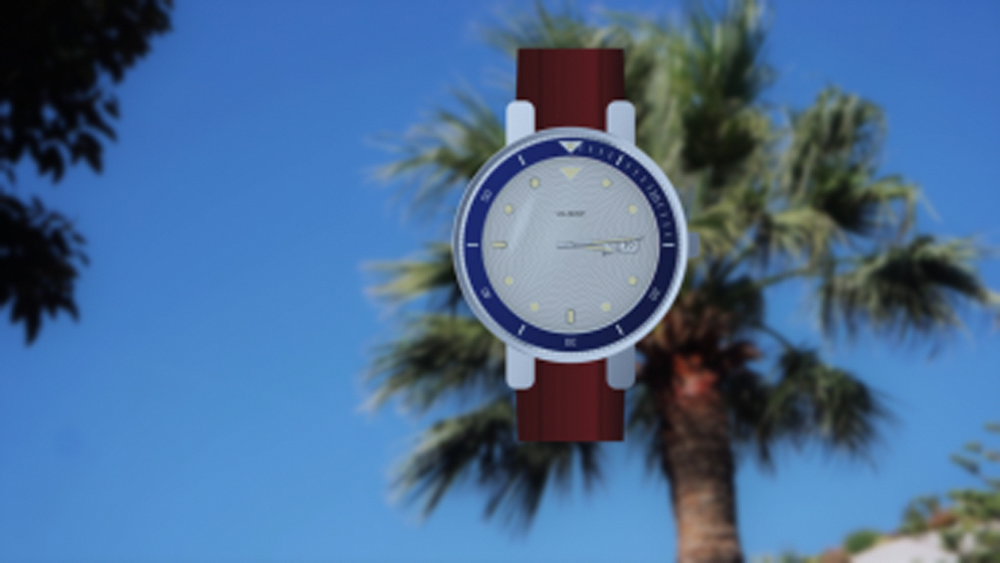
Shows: h=3 m=14
